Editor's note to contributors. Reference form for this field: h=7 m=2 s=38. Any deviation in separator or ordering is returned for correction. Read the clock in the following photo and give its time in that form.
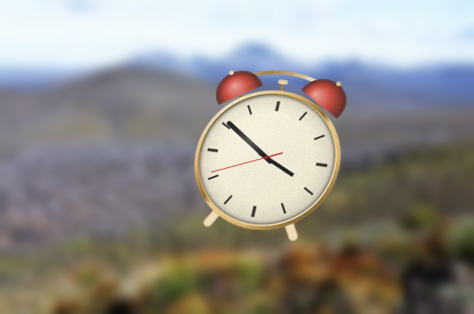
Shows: h=3 m=50 s=41
